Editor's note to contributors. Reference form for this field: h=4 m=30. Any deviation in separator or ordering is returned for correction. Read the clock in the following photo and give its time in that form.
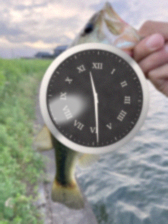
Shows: h=11 m=29
